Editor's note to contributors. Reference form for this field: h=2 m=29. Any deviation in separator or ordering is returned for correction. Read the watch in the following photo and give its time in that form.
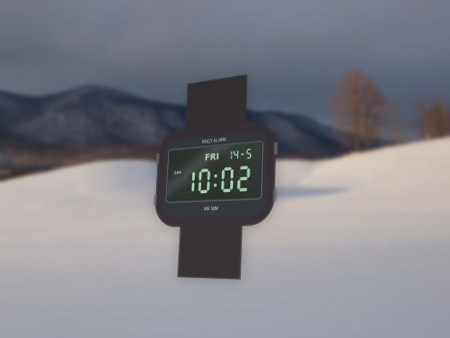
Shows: h=10 m=2
